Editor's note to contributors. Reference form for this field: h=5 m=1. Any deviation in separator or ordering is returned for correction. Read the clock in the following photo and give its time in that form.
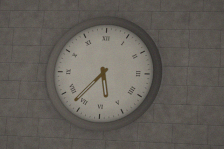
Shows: h=5 m=37
